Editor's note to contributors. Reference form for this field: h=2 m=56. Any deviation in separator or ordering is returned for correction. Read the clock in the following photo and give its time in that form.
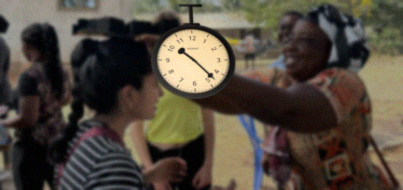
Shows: h=10 m=23
